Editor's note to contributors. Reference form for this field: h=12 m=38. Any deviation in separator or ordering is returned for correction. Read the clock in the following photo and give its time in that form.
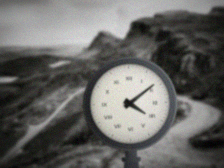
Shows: h=4 m=9
